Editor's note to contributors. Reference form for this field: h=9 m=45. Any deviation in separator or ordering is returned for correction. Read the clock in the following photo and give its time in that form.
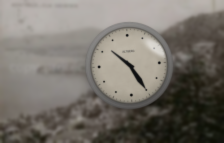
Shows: h=10 m=25
